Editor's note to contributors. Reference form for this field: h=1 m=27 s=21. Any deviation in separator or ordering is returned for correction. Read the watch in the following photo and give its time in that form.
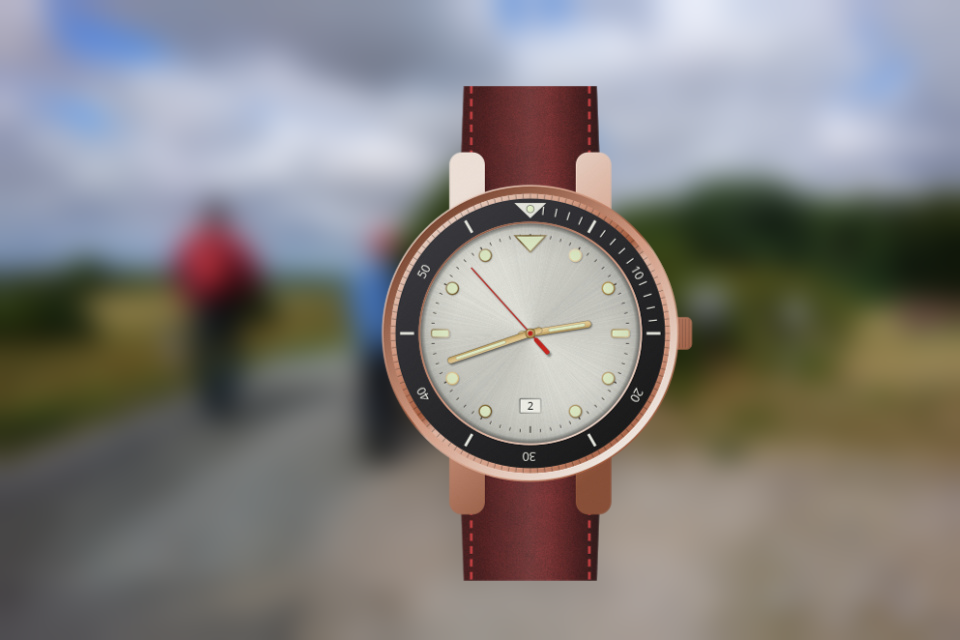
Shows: h=2 m=41 s=53
